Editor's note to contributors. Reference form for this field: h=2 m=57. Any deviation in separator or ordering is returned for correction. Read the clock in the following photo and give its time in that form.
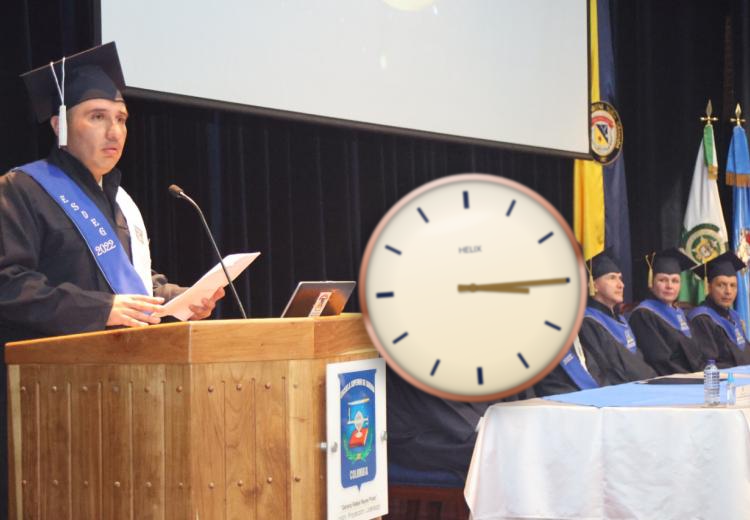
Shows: h=3 m=15
